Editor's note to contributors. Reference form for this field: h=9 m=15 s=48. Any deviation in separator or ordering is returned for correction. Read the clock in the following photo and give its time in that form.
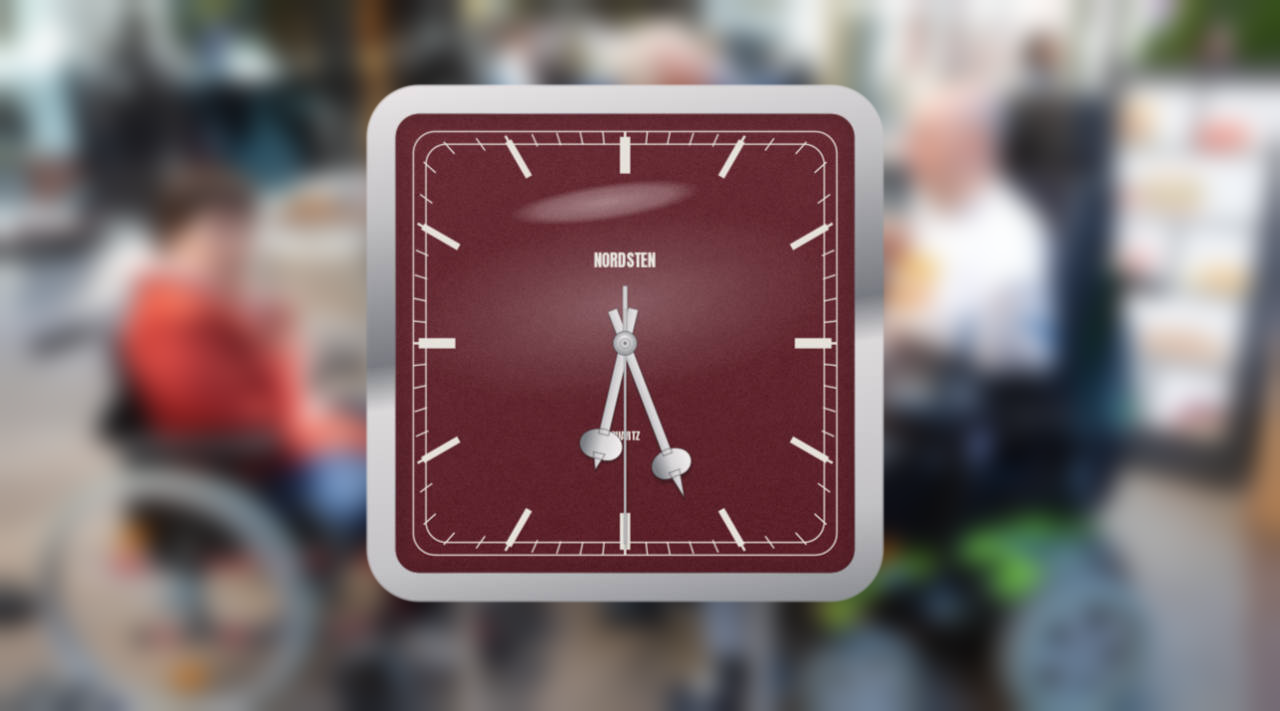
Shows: h=6 m=26 s=30
